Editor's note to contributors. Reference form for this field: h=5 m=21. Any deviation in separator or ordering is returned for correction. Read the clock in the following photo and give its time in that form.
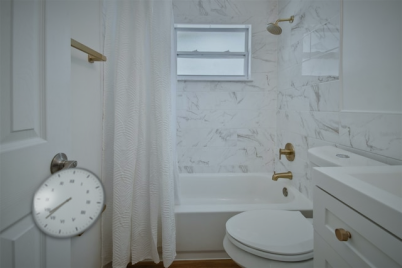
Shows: h=7 m=37
